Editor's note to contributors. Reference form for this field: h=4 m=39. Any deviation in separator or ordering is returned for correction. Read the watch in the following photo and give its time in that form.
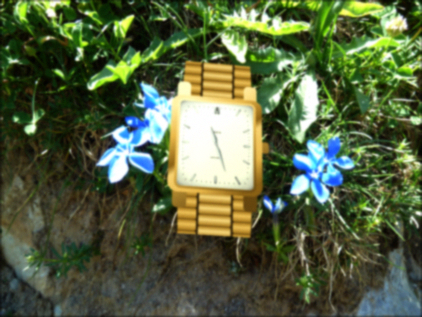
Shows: h=11 m=27
